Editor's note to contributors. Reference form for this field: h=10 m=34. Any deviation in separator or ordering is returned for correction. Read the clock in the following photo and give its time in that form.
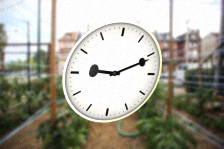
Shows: h=9 m=11
